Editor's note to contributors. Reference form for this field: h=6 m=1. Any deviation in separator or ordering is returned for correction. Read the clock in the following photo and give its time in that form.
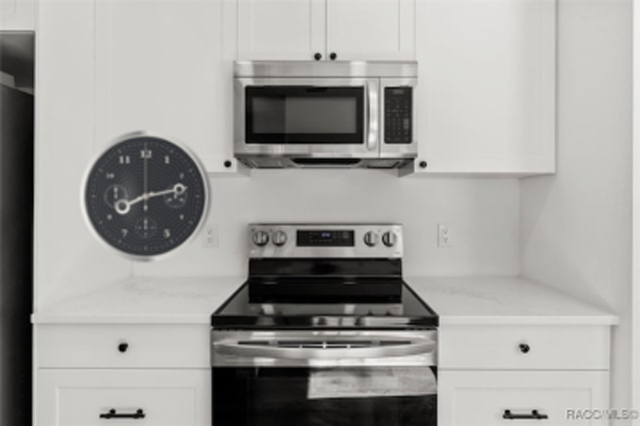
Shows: h=8 m=13
